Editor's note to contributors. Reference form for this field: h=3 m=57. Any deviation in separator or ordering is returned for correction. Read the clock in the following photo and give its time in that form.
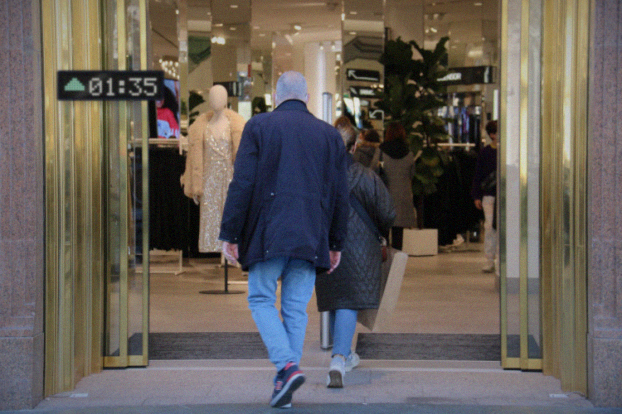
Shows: h=1 m=35
